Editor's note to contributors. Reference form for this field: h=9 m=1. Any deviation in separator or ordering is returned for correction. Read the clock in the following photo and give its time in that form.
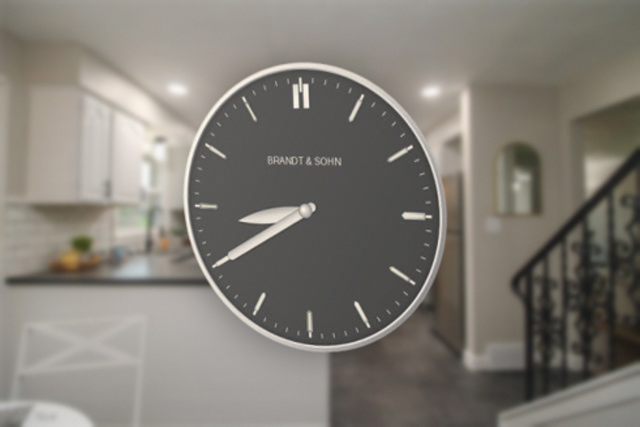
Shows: h=8 m=40
